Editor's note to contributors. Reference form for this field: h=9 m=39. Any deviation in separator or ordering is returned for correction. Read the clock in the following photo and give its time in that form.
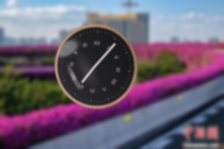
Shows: h=7 m=6
